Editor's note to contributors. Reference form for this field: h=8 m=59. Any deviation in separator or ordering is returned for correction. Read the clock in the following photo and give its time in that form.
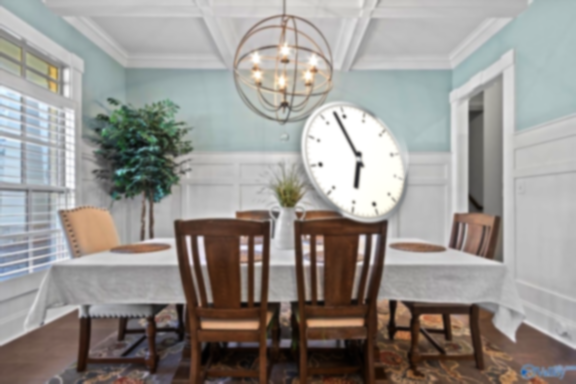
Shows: h=6 m=58
